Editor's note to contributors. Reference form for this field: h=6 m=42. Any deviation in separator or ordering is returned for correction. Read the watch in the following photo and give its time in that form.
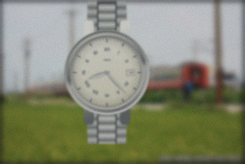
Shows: h=8 m=23
